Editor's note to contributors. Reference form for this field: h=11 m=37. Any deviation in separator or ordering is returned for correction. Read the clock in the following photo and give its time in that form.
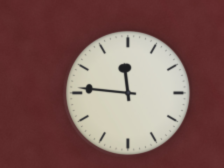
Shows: h=11 m=46
